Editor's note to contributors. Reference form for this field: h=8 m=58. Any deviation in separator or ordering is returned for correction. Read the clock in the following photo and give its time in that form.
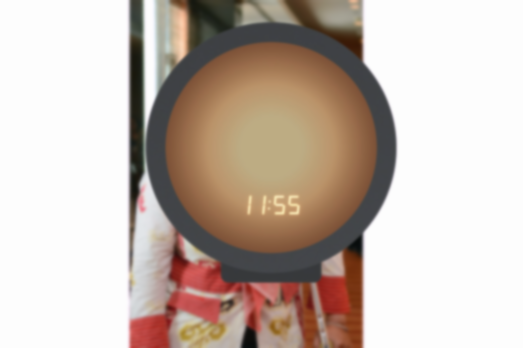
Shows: h=11 m=55
